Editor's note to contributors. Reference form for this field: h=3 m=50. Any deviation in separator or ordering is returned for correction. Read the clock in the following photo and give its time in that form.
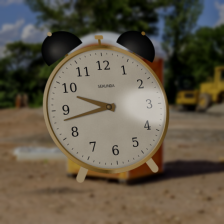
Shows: h=9 m=43
